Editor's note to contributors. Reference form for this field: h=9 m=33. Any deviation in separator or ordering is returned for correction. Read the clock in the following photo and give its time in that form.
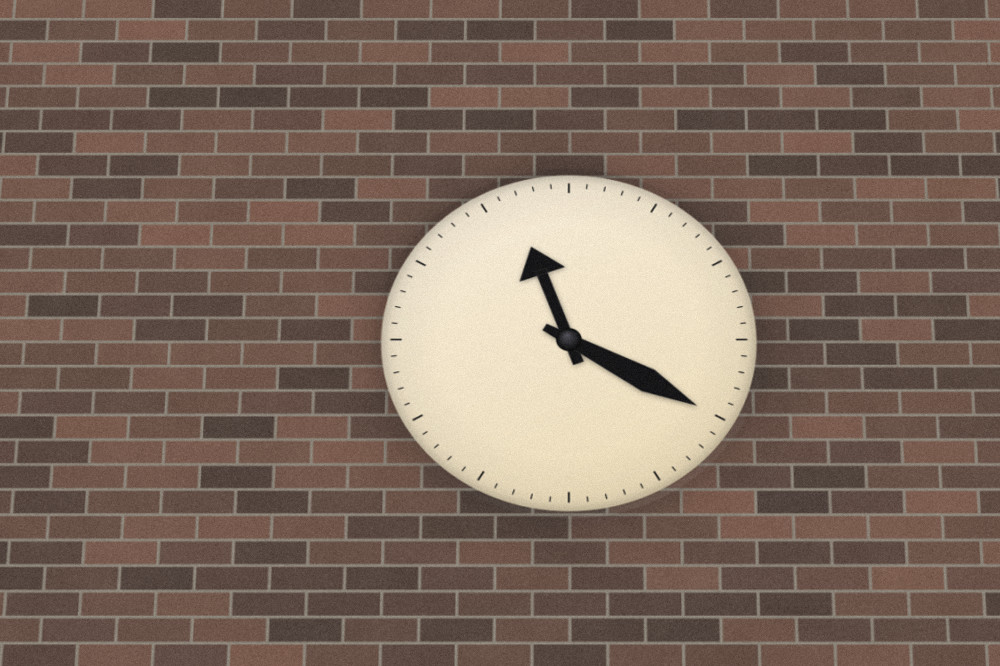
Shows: h=11 m=20
